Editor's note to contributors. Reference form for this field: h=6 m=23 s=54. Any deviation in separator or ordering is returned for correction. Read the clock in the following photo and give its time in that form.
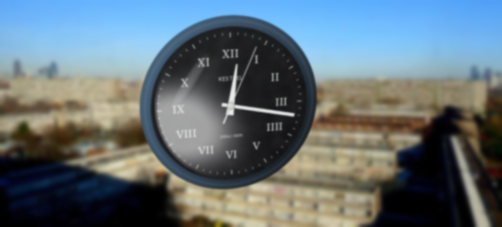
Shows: h=12 m=17 s=4
